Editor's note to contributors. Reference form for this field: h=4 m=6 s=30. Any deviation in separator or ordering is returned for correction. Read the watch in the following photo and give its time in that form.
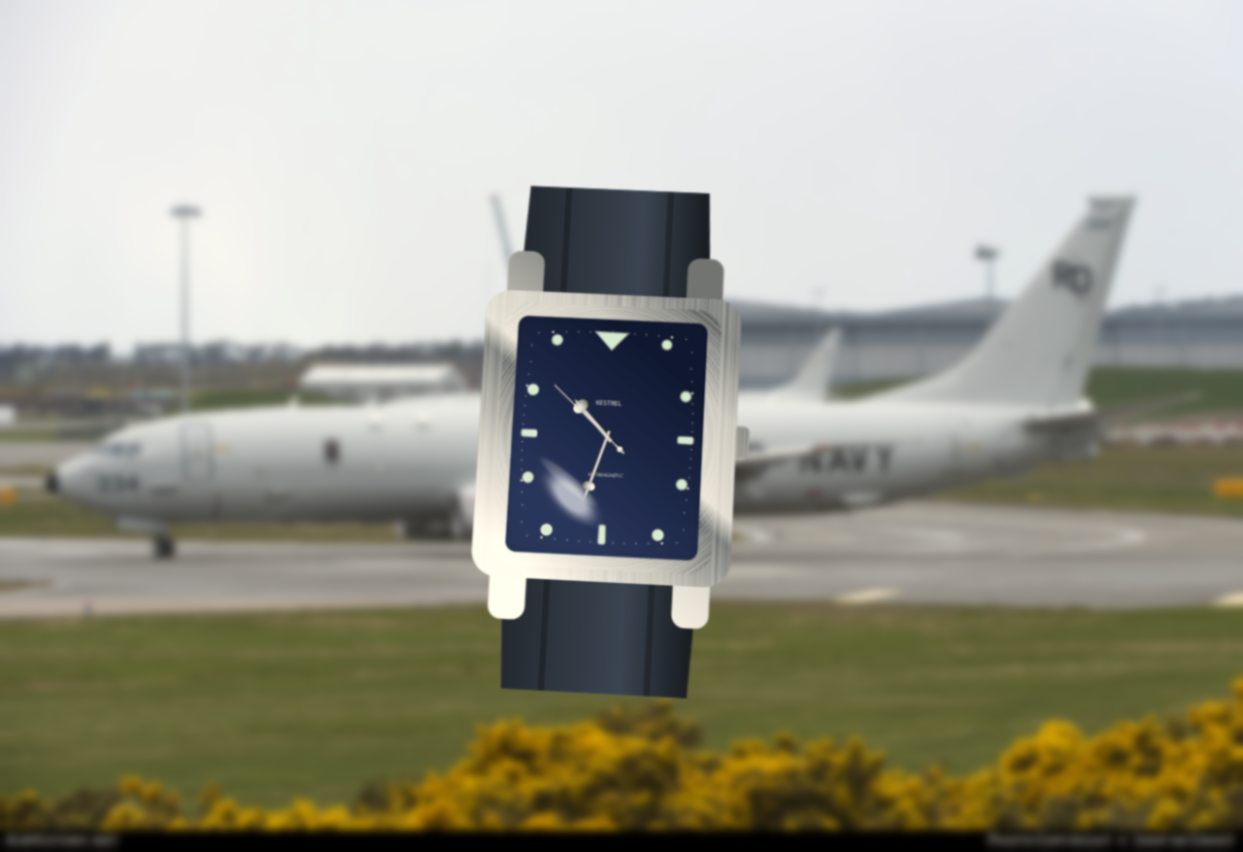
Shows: h=10 m=32 s=52
